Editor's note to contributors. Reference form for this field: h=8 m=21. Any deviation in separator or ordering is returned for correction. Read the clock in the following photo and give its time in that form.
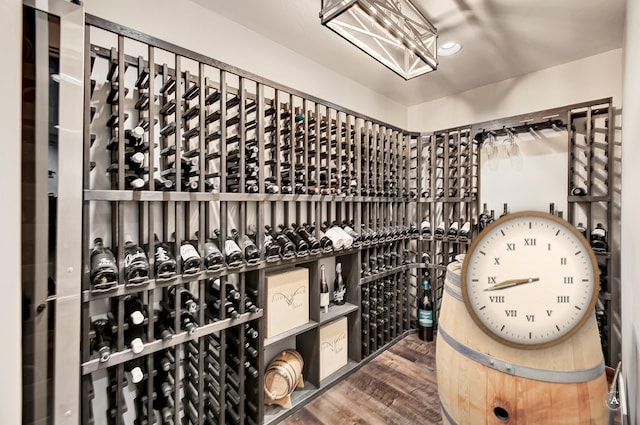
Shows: h=8 m=43
